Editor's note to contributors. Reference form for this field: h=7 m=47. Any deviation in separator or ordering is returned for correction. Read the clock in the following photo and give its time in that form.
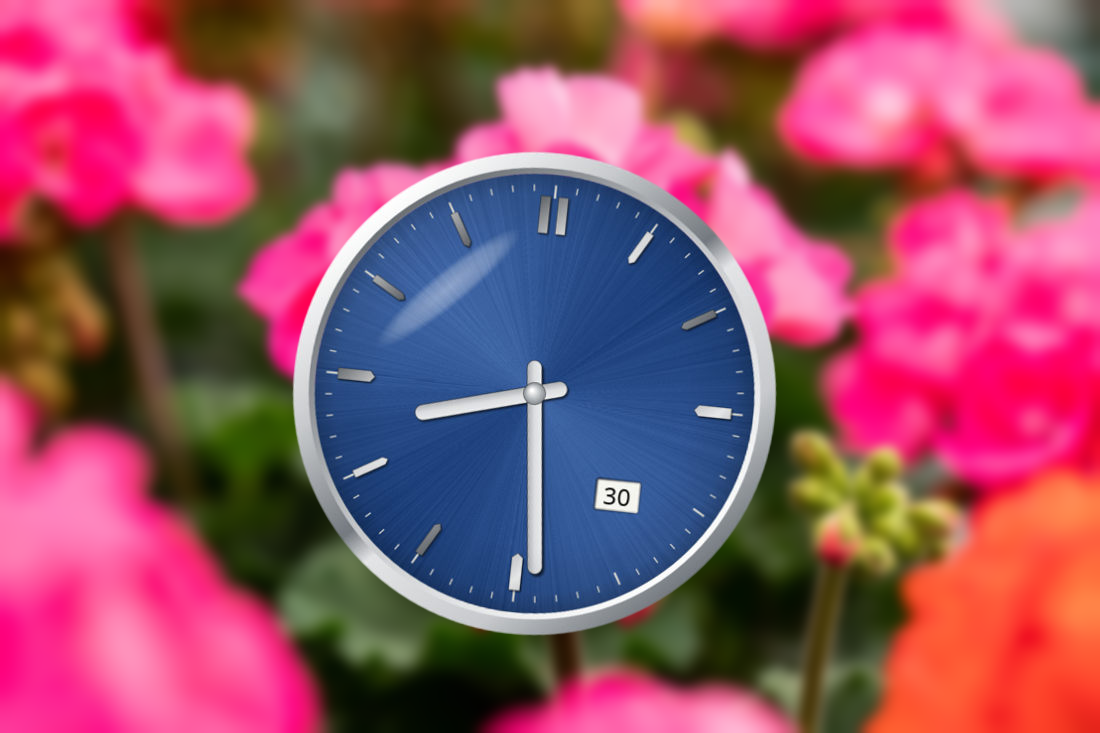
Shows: h=8 m=29
